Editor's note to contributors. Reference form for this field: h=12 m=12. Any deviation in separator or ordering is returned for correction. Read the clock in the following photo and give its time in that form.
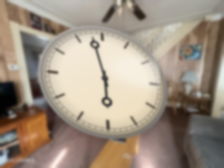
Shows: h=5 m=58
